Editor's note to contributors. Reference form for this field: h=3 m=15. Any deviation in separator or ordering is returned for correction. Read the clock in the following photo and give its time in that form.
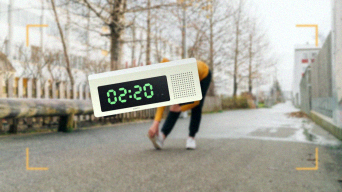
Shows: h=2 m=20
